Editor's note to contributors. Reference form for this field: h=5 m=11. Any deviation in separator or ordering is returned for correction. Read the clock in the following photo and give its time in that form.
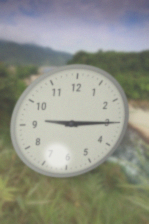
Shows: h=9 m=15
